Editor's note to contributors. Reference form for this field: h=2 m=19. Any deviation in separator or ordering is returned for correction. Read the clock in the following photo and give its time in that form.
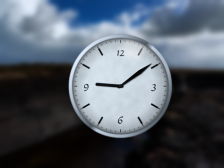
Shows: h=9 m=9
